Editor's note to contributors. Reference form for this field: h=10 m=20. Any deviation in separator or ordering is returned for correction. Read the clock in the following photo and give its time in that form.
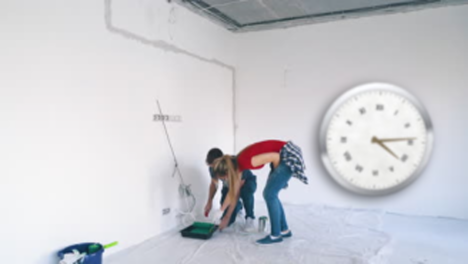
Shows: h=4 m=14
